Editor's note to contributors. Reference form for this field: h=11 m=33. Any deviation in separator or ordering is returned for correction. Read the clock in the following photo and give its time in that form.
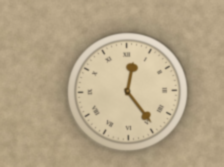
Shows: h=12 m=24
